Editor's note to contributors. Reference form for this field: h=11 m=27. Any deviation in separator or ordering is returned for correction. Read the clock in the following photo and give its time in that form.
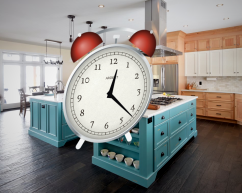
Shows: h=12 m=22
